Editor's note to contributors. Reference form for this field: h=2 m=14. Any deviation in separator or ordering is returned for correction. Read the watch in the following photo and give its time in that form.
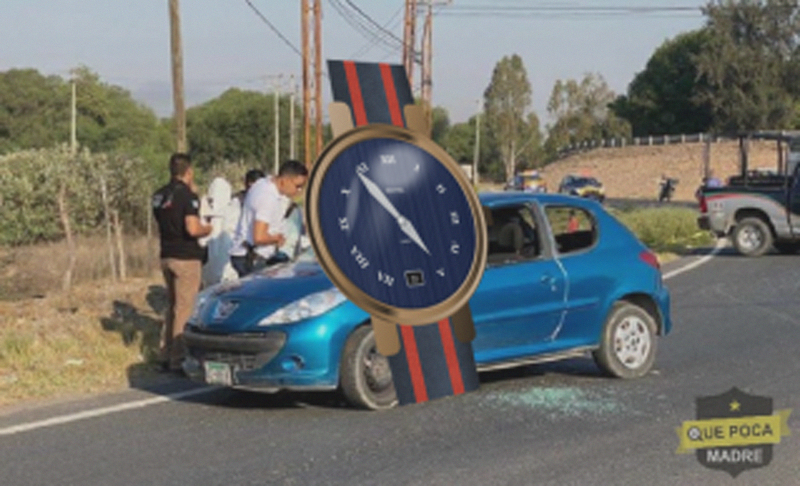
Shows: h=4 m=54
